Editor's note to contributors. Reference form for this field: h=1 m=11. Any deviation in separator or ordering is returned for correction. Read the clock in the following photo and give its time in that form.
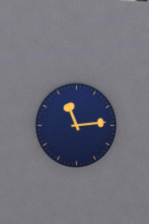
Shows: h=11 m=14
